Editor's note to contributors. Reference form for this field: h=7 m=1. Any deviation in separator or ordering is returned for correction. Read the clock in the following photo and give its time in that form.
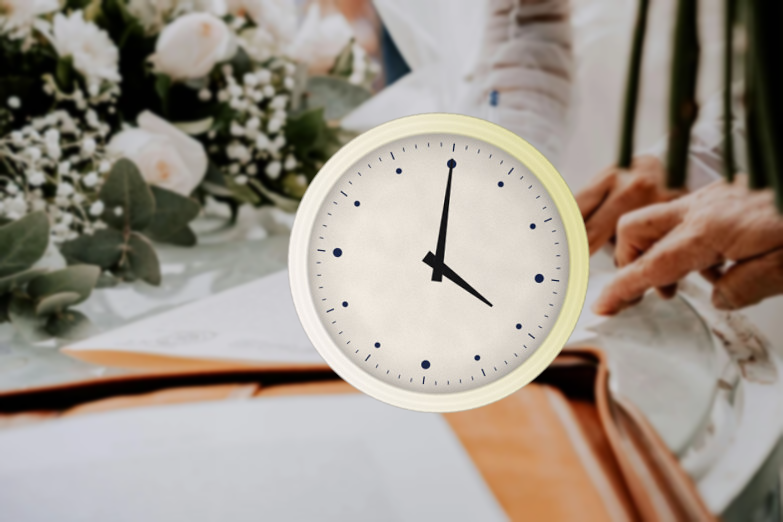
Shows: h=4 m=0
